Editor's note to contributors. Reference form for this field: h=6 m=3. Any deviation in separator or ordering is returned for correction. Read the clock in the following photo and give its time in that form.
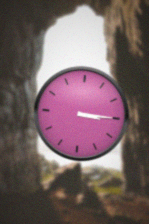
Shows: h=3 m=15
